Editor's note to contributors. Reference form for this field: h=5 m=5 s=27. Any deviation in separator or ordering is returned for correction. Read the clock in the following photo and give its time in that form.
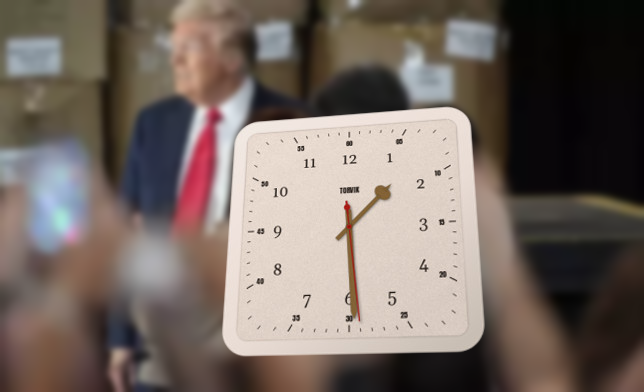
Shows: h=1 m=29 s=29
